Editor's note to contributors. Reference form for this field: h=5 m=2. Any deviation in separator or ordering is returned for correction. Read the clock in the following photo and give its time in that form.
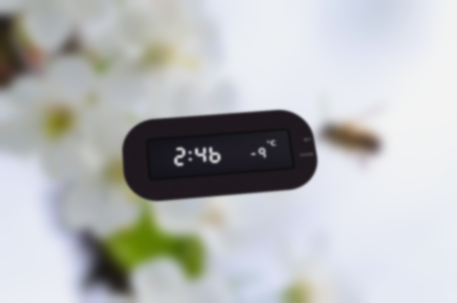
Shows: h=2 m=46
